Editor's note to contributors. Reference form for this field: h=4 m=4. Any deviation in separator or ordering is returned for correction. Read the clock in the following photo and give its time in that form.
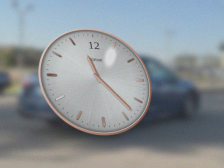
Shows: h=11 m=23
